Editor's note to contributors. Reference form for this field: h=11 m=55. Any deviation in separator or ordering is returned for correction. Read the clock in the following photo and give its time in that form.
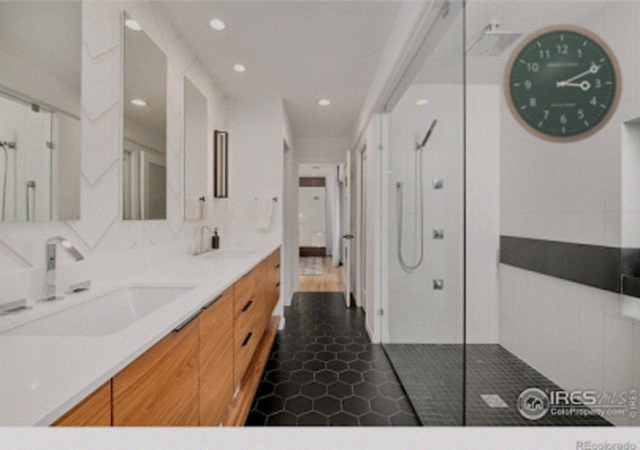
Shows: h=3 m=11
